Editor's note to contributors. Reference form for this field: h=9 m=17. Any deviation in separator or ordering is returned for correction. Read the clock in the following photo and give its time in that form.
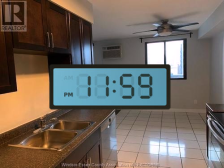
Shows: h=11 m=59
